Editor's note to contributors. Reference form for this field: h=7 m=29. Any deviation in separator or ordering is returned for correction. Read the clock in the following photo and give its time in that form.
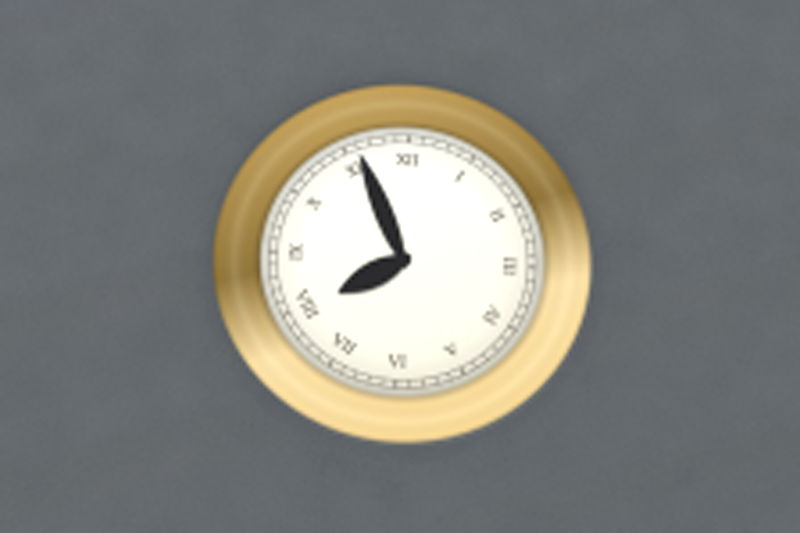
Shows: h=7 m=56
